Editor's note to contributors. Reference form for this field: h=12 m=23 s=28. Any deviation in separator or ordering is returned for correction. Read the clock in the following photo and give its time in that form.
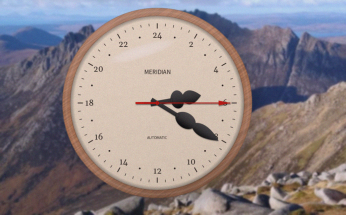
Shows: h=5 m=20 s=15
